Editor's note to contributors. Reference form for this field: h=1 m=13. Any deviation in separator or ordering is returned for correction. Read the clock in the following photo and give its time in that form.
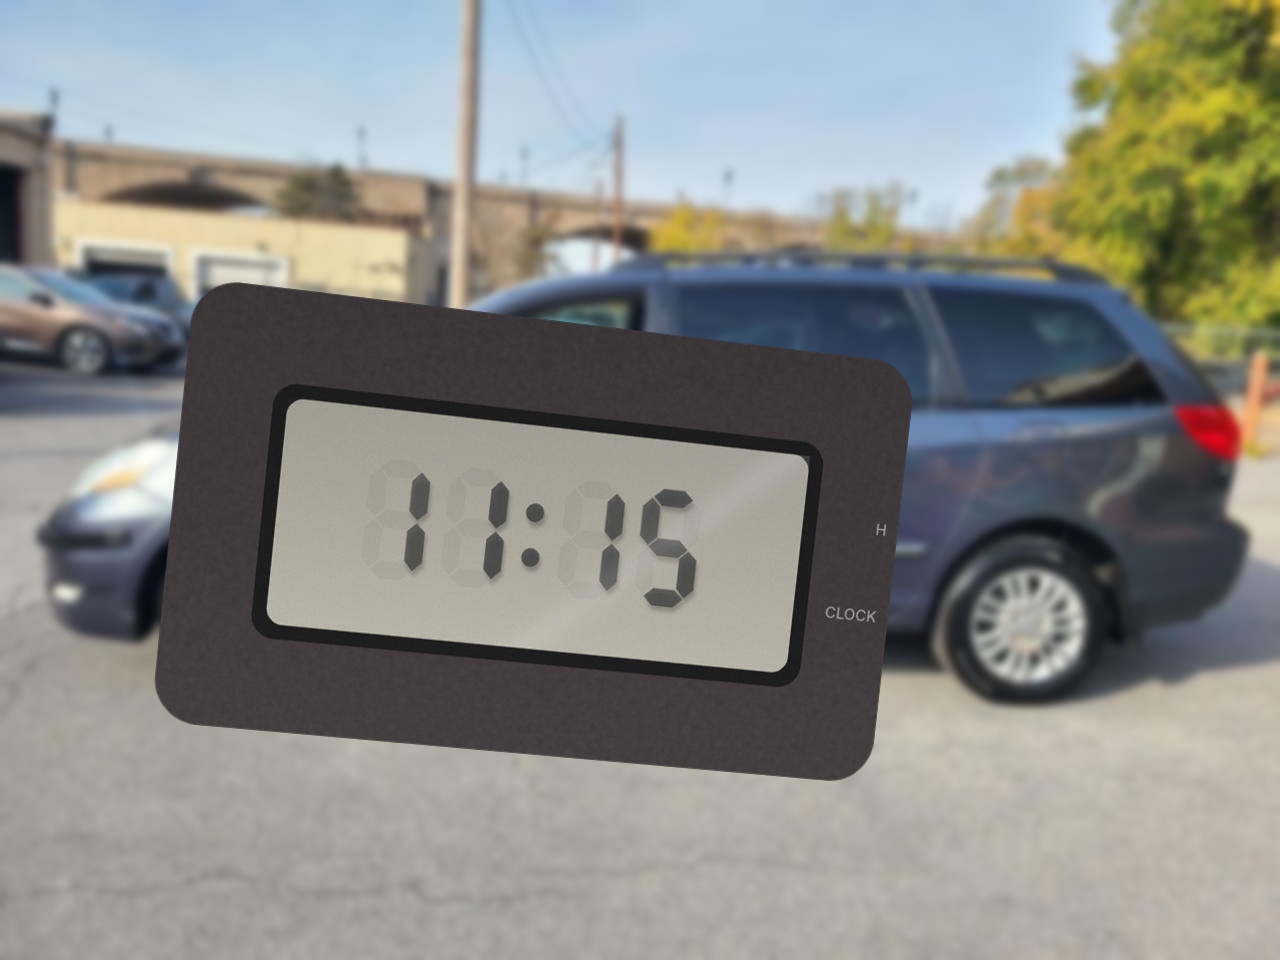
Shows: h=11 m=15
